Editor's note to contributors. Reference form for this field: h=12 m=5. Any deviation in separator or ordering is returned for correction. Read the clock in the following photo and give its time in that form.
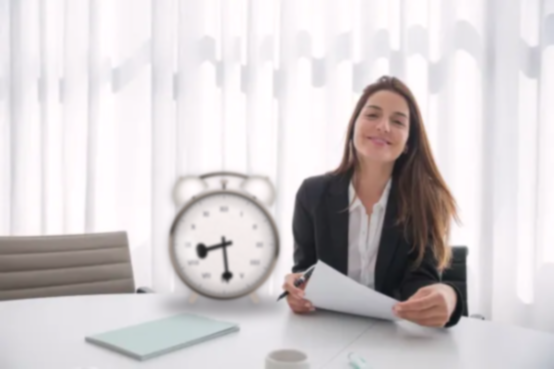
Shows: h=8 m=29
